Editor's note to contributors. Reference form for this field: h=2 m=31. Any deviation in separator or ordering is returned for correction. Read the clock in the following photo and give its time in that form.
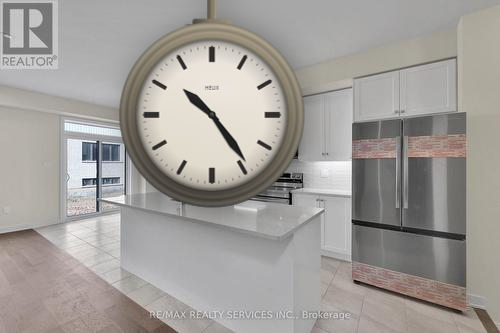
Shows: h=10 m=24
